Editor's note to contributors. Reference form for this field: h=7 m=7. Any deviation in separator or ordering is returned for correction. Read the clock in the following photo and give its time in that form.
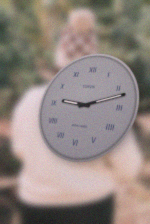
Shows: h=9 m=12
